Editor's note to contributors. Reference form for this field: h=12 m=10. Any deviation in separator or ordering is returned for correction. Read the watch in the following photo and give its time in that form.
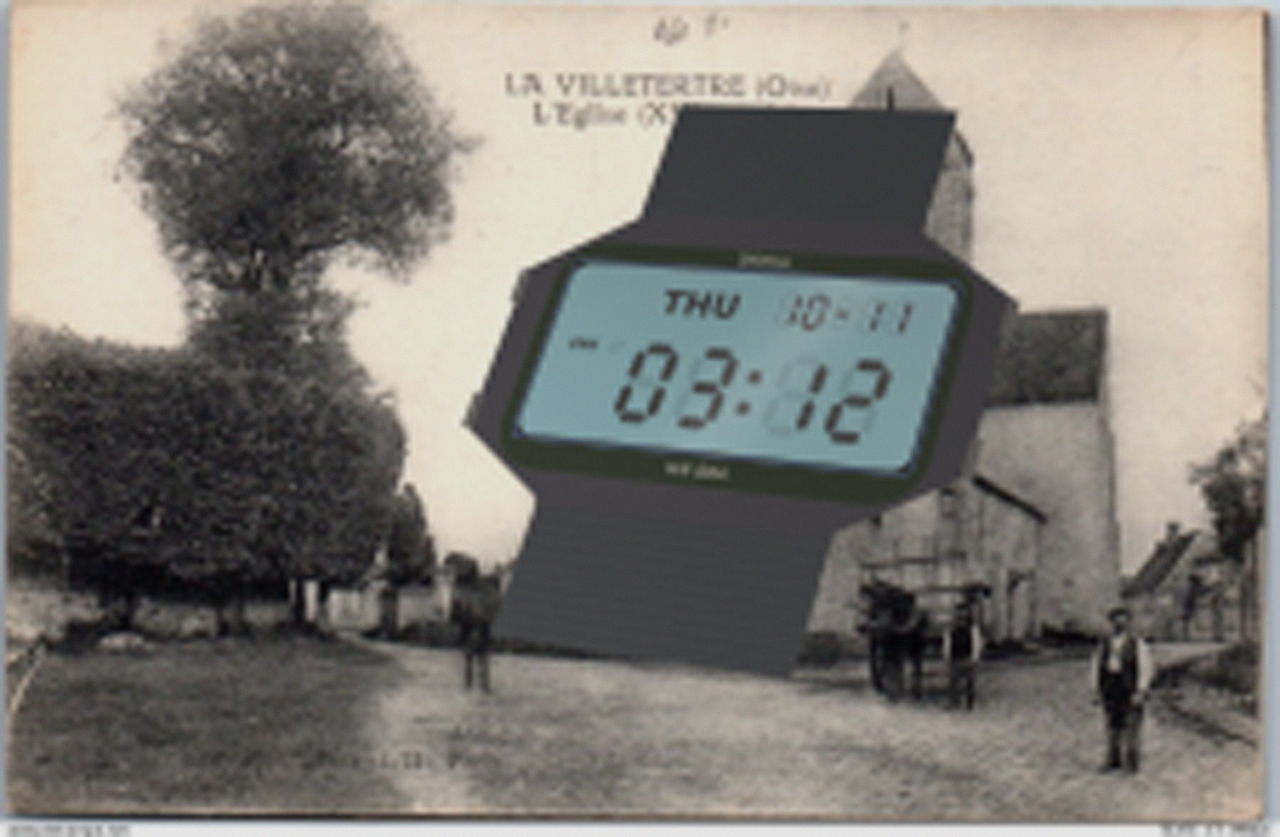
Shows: h=3 m=12
